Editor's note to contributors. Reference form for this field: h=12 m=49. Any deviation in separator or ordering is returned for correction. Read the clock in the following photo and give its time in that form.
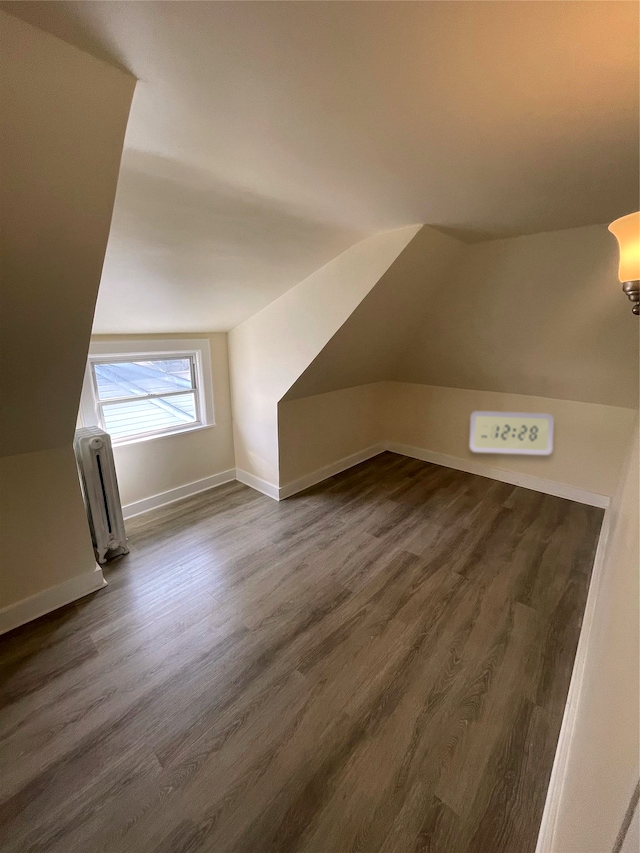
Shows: h=12 m=28
